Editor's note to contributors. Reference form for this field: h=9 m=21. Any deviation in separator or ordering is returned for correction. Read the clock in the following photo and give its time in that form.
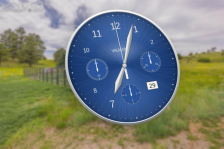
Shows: h=7 m=4
